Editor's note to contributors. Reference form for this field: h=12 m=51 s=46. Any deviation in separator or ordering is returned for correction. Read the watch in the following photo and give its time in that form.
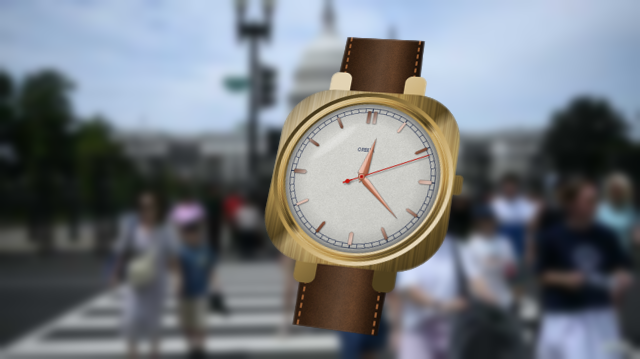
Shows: h=12 m=22 s=11
